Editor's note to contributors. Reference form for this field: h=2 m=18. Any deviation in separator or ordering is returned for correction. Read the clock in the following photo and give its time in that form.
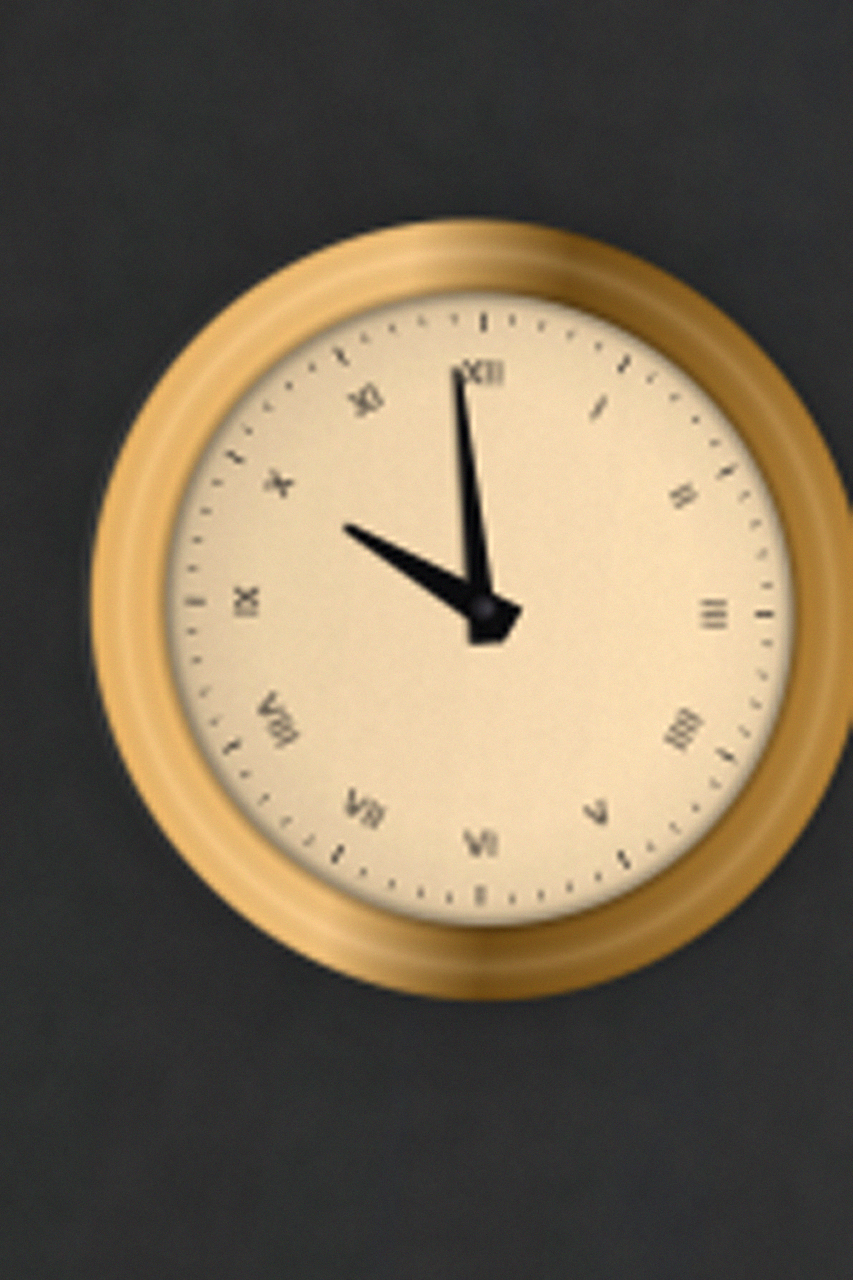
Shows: h=9 m=59
